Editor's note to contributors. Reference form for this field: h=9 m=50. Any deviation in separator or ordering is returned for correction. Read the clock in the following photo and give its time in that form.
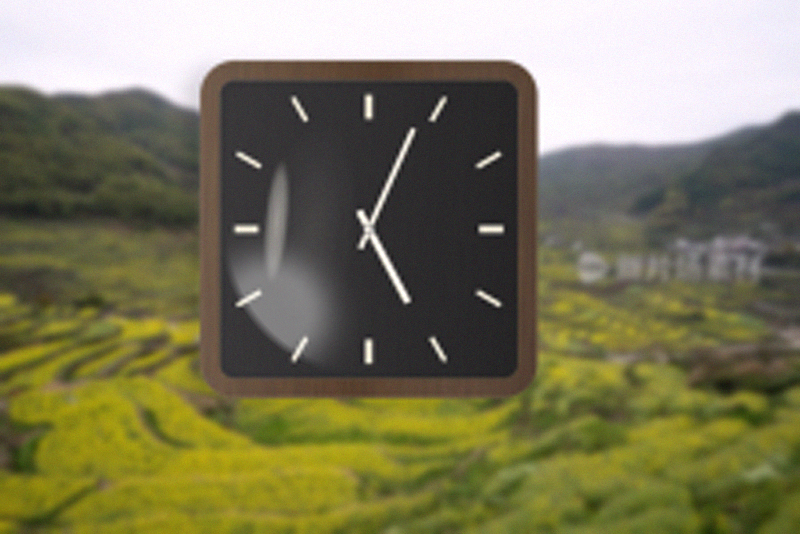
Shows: h=5 m=4
